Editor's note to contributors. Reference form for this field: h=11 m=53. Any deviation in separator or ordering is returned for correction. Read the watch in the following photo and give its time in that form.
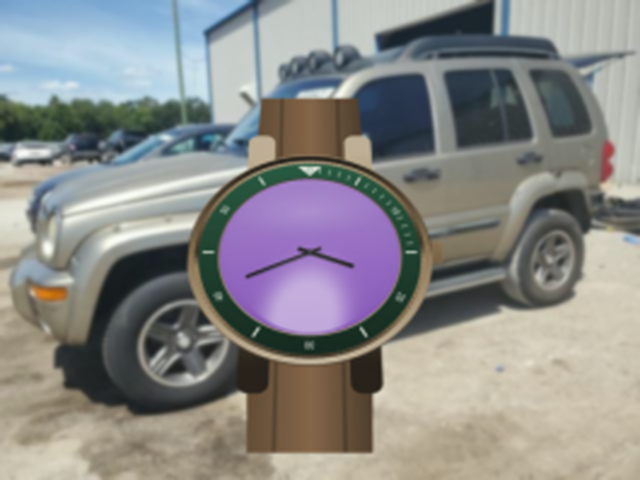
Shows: h=3 m=41
